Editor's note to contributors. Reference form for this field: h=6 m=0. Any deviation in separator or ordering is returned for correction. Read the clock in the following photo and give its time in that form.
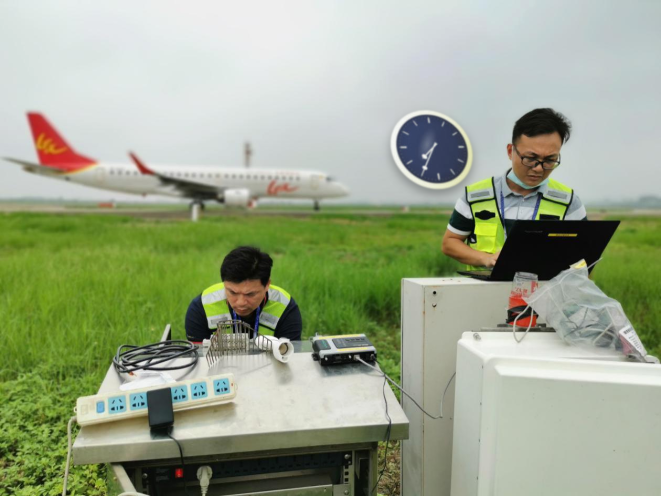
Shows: h=7 m=35
